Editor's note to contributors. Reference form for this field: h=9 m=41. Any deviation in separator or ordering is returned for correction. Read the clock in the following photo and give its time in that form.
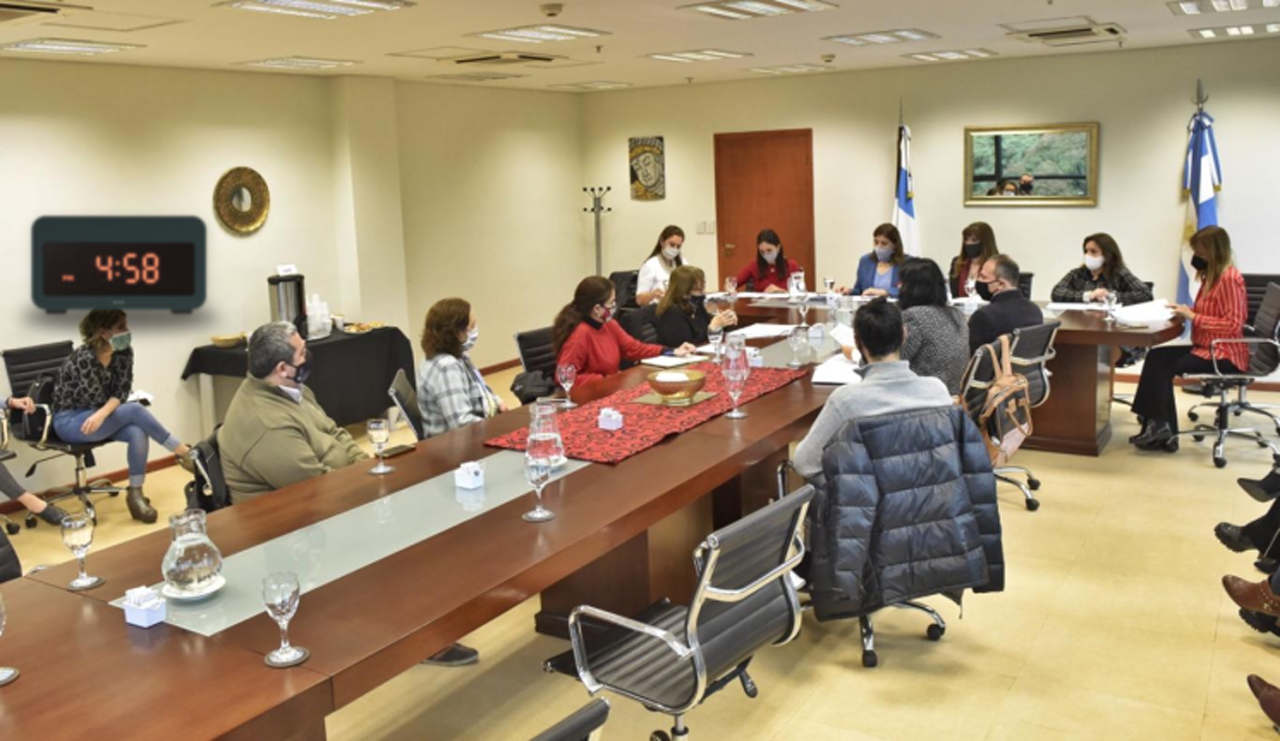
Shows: h=4 m=58
